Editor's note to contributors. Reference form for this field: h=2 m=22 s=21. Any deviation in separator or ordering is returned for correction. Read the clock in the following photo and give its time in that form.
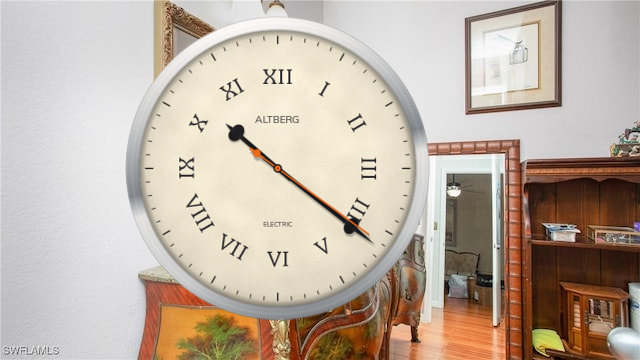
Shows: h=10 m=21 s=21
